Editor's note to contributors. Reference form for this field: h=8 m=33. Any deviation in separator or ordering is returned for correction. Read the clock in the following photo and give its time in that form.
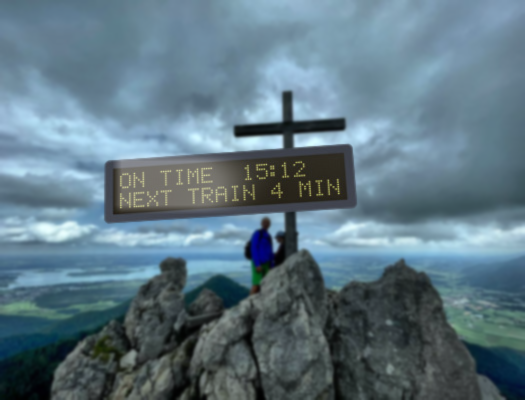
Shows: h=15 m=12
